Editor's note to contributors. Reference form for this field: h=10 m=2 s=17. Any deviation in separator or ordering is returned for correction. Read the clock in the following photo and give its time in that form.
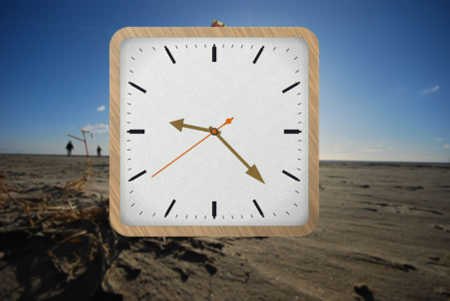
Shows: h=9 m=22 s=39
